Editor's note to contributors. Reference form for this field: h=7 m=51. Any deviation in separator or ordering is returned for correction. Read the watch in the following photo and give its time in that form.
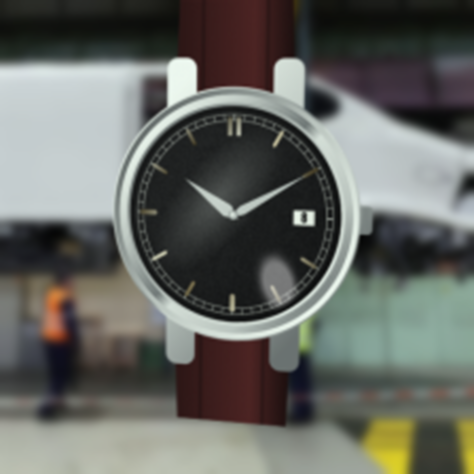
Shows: h=10 m=10
